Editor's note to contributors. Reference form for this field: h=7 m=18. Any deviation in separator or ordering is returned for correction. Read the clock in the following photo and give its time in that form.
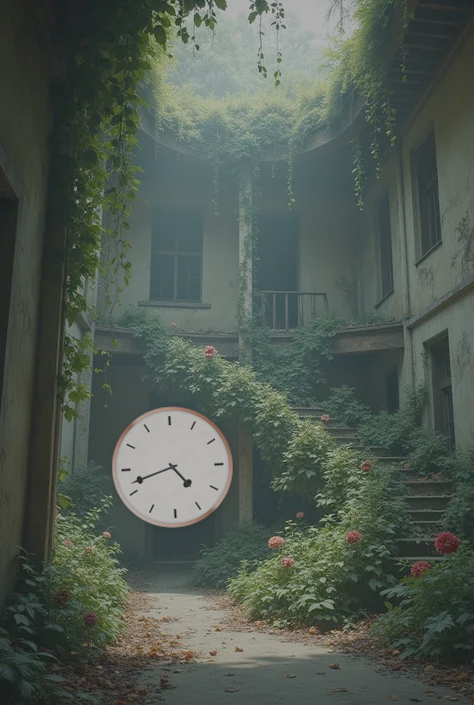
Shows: h=4 m=42
